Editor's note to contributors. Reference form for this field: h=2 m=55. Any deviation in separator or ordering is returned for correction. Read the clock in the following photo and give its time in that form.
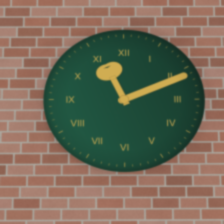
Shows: h=11 m=11
